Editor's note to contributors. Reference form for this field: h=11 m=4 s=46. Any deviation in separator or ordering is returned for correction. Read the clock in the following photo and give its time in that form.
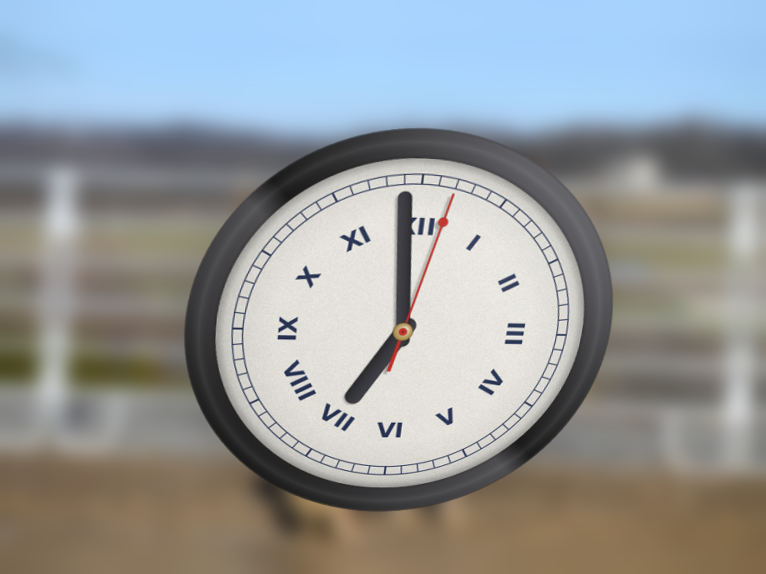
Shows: h=6 m=59 s=2
